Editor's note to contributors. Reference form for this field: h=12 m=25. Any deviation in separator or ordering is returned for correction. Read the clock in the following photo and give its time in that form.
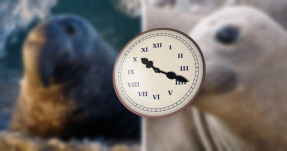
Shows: h=10 m=19
